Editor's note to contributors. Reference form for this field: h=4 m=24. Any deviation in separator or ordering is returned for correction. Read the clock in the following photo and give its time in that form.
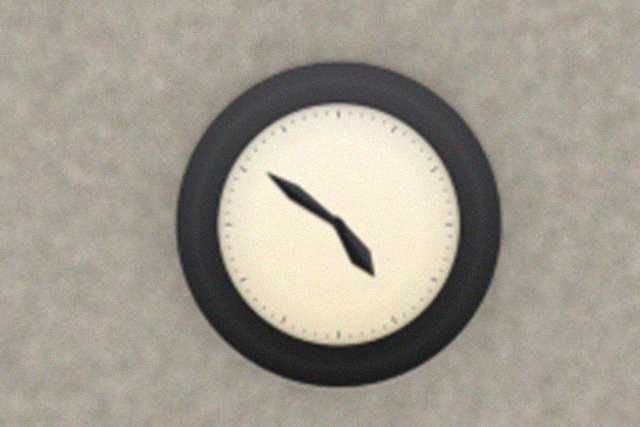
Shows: h=4 m=51
